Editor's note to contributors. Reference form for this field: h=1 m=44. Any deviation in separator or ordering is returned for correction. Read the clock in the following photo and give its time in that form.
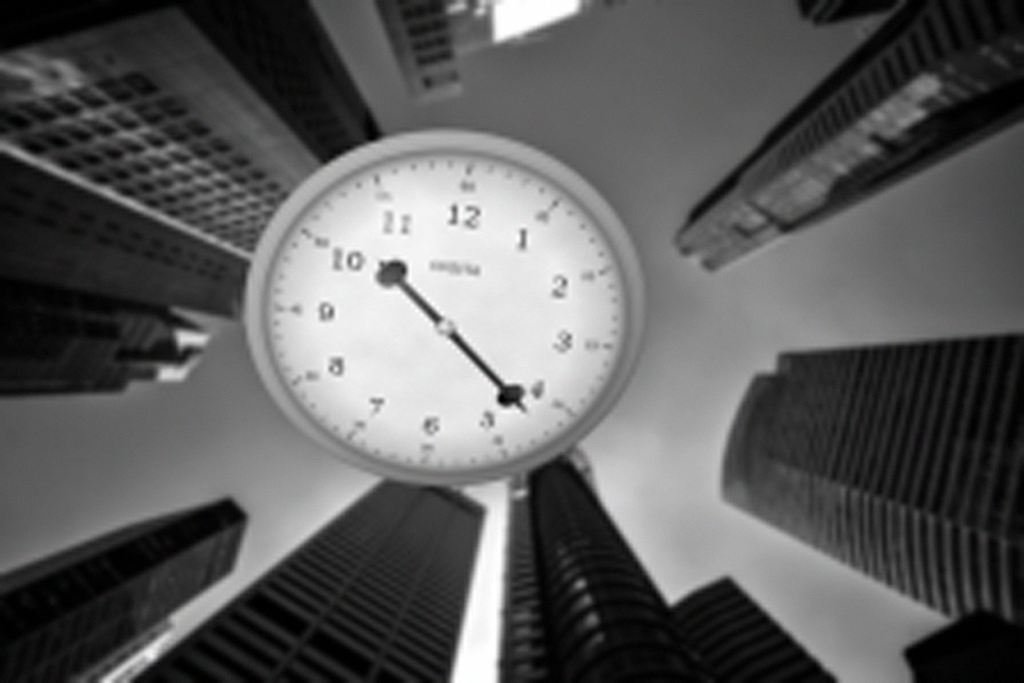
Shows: h=10 m=22
